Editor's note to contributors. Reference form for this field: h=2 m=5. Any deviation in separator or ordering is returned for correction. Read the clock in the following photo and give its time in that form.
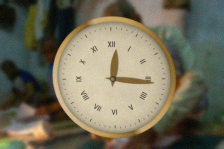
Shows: h=12 m=16
